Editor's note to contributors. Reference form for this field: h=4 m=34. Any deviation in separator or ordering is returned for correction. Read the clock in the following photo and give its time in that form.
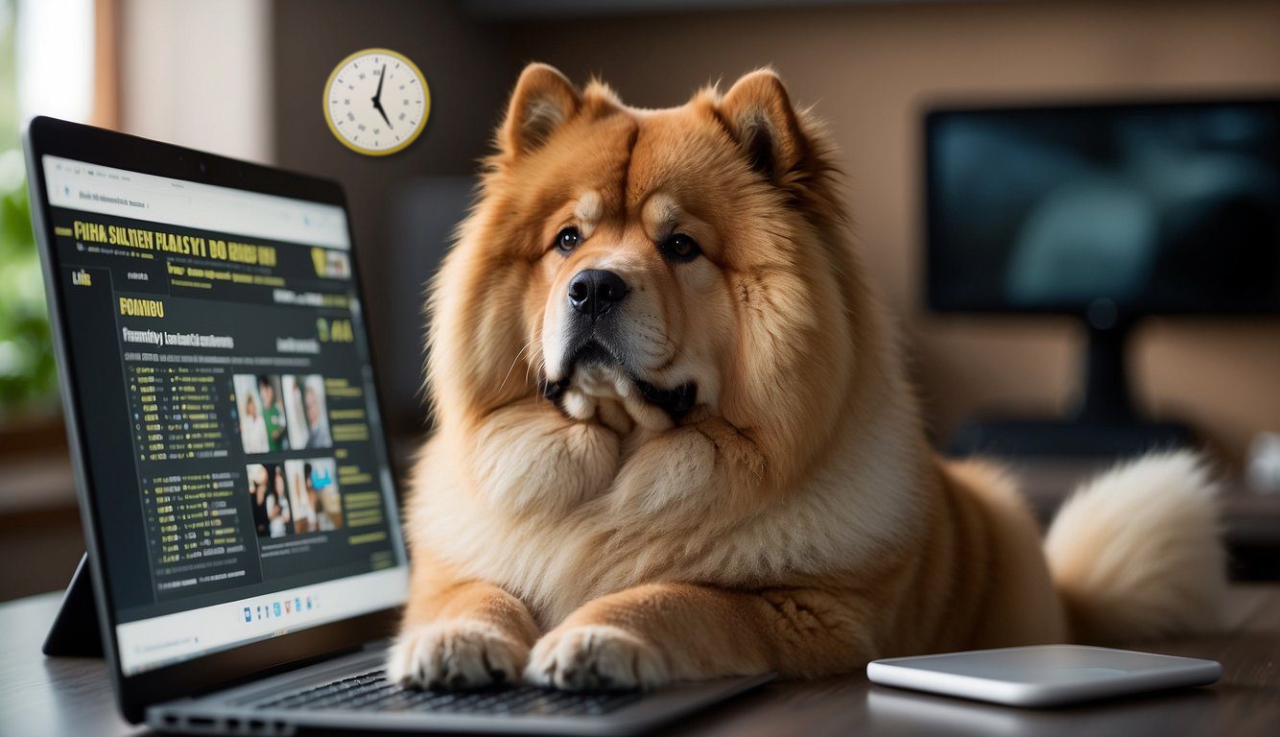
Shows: h=5 m=2
